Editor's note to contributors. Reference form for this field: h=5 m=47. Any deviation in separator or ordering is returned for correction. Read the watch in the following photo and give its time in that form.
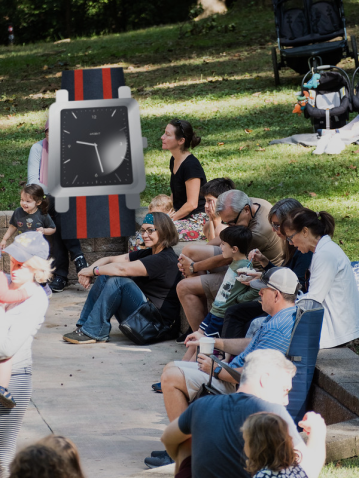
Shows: h=9 m=28
